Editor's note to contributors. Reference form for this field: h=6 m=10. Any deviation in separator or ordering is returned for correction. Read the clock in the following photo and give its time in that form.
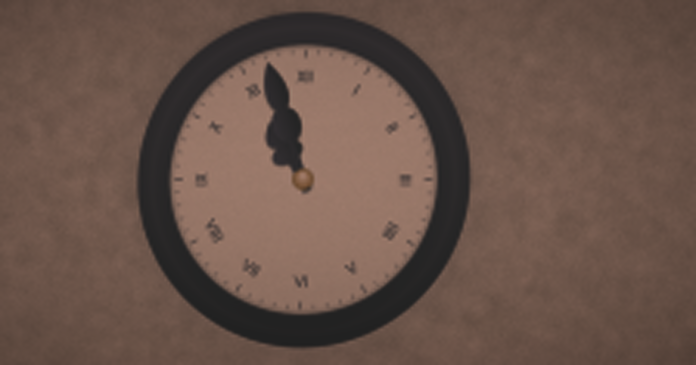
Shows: h=10 m=57
